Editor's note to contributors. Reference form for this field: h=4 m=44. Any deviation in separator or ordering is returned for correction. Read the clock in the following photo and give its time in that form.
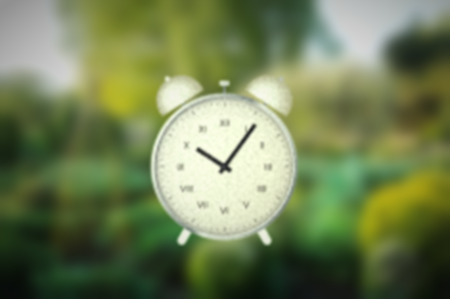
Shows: h=10 m=6
